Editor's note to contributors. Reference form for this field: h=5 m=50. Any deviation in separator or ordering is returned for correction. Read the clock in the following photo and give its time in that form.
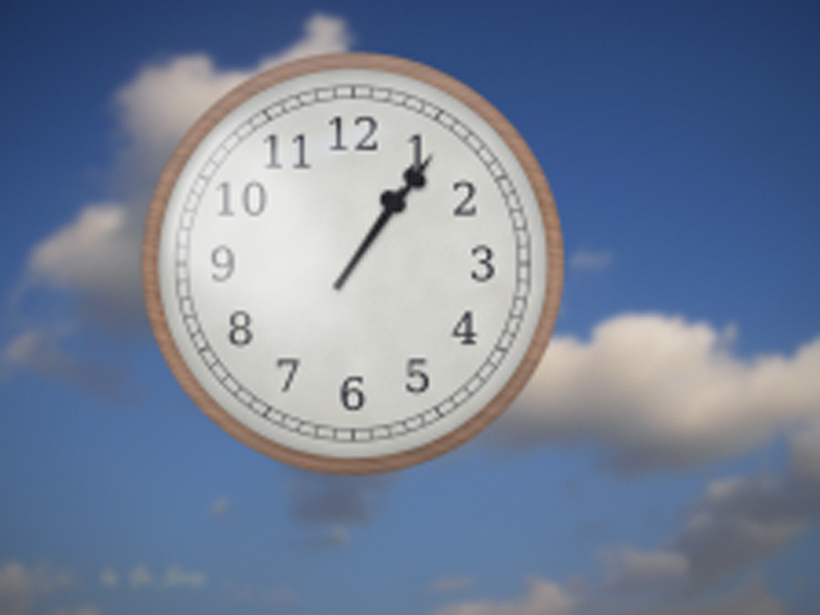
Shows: h=1 m=6
